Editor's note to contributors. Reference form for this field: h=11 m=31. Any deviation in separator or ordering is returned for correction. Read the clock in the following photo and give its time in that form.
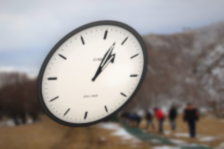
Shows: h=1 m=3
